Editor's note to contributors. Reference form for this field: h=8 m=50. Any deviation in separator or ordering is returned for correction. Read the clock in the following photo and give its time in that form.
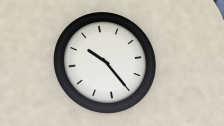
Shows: h=10 m=25
